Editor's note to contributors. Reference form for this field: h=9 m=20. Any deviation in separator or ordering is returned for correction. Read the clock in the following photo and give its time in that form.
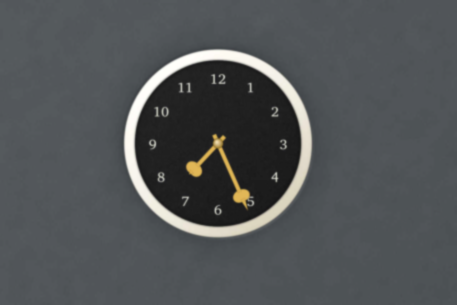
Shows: h=7 m=26
